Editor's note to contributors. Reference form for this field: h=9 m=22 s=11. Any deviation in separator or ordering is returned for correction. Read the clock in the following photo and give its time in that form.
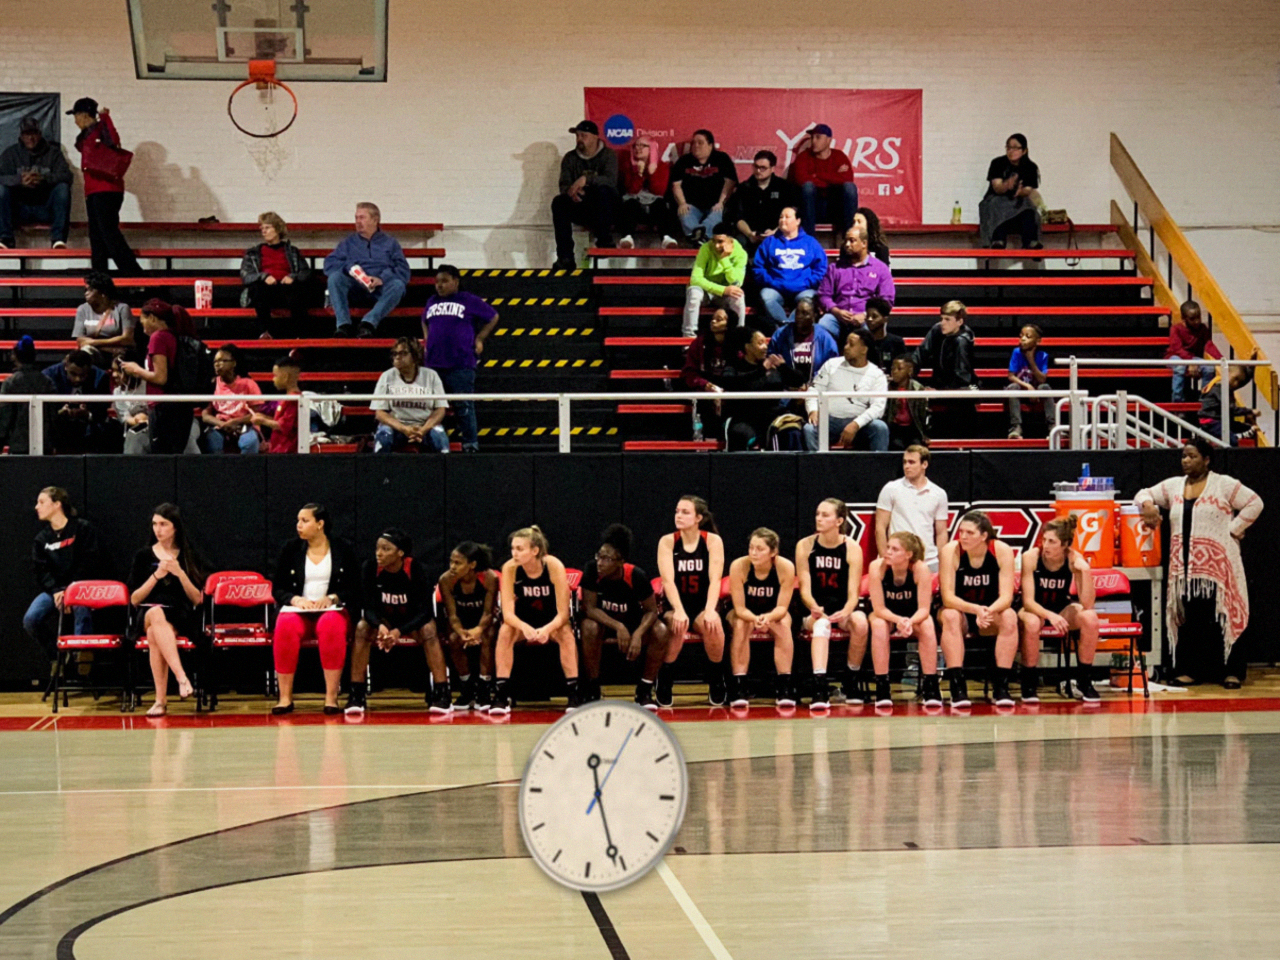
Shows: h=11 m=26 s=4
